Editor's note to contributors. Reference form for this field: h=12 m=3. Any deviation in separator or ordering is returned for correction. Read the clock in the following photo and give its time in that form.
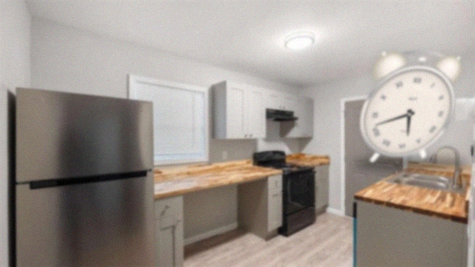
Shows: h=5 m=42
